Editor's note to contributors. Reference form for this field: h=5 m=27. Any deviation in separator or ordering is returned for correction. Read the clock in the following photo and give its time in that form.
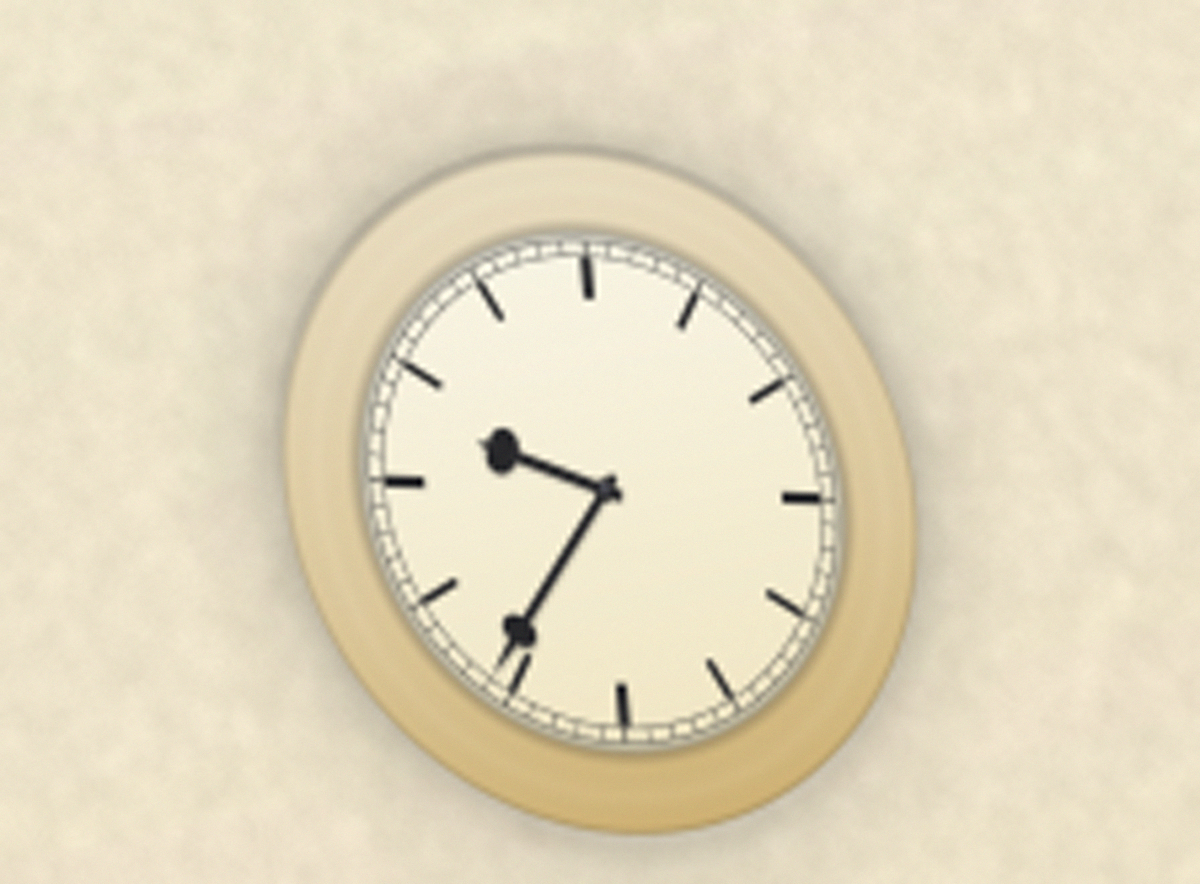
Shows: h=9 m=36
